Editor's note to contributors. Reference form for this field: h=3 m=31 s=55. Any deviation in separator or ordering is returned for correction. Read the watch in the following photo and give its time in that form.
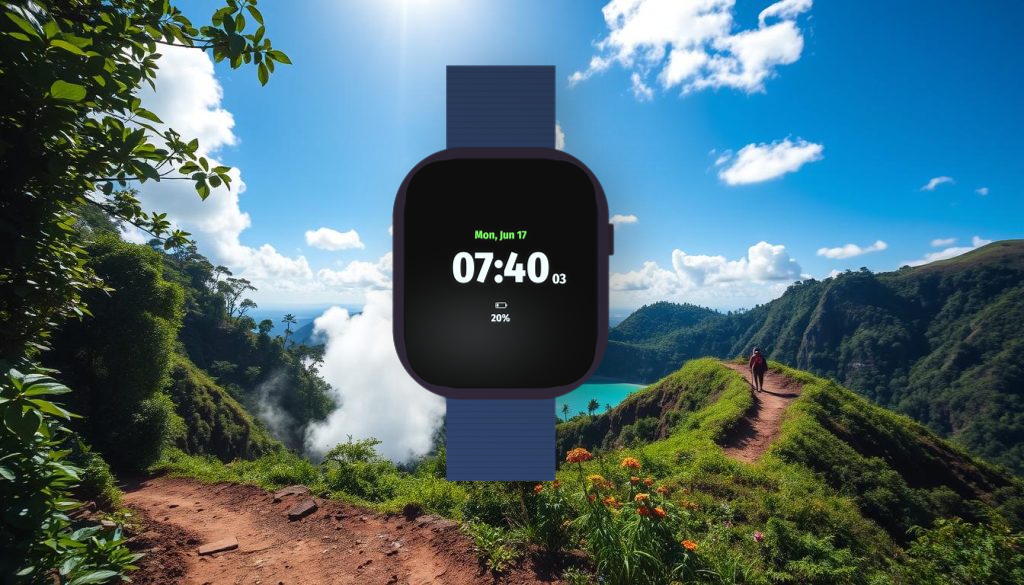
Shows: h=7 m=40 s=3
